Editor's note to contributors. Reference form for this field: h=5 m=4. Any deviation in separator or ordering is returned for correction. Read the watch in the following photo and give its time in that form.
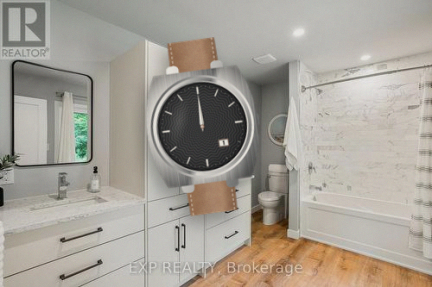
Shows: h=12 m=0
